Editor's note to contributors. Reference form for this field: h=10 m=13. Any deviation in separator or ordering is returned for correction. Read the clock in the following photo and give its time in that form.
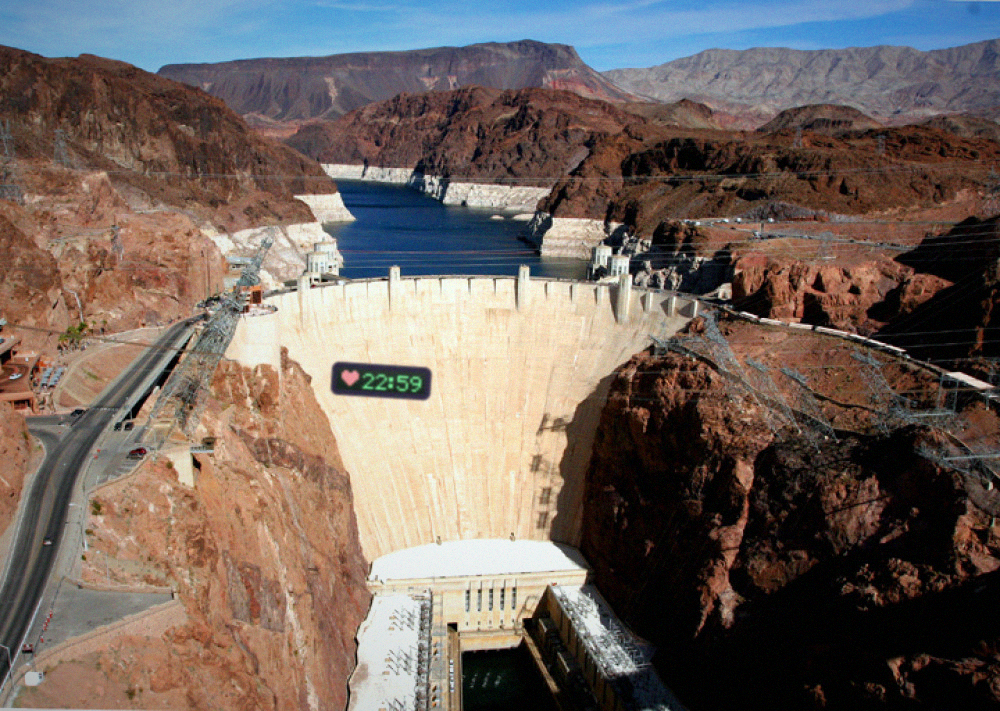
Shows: h=22 m=59
